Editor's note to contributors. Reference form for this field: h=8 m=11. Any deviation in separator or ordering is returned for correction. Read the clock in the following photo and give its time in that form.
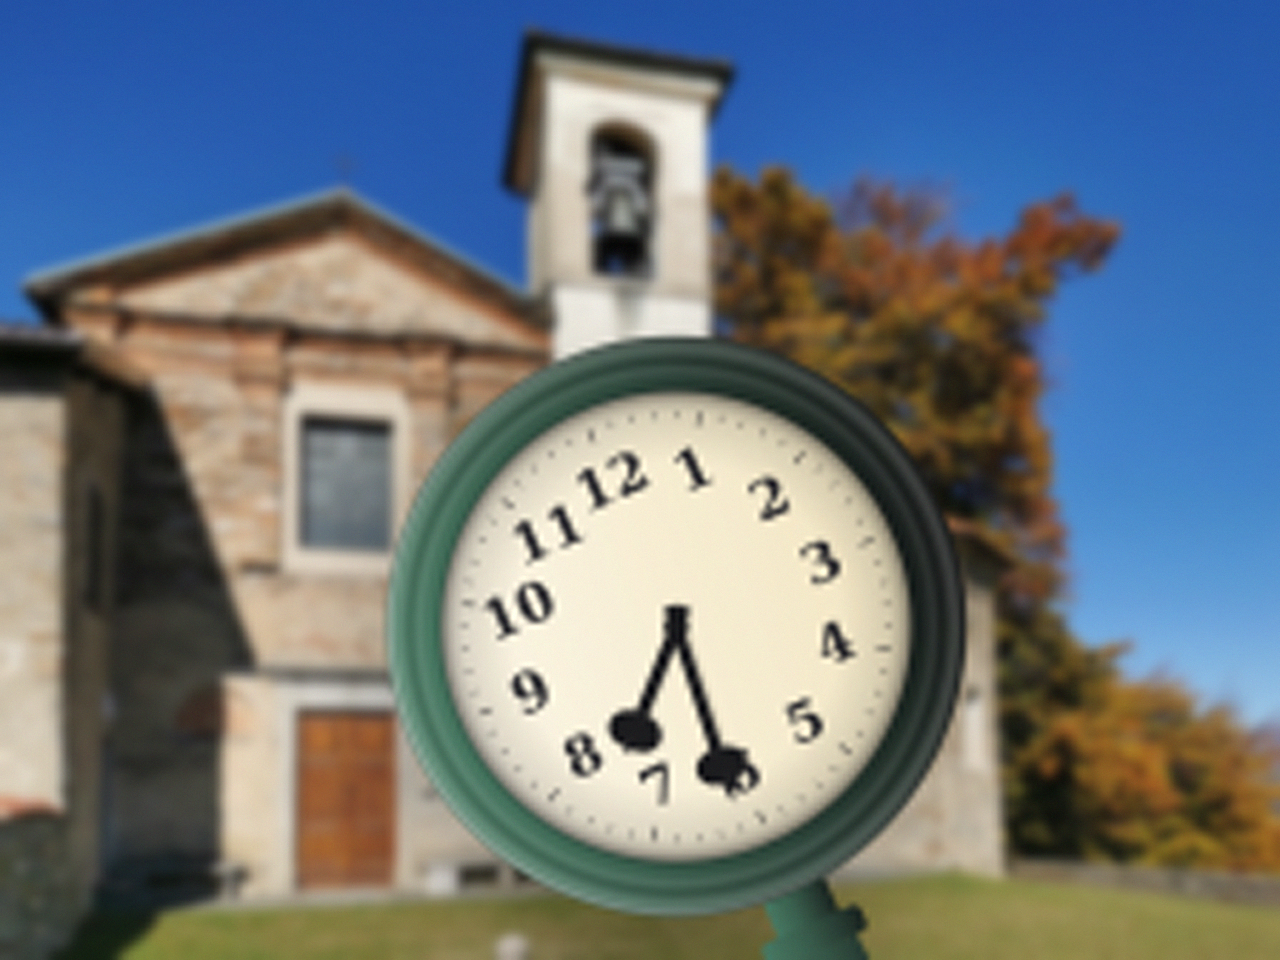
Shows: h=7 m=31
